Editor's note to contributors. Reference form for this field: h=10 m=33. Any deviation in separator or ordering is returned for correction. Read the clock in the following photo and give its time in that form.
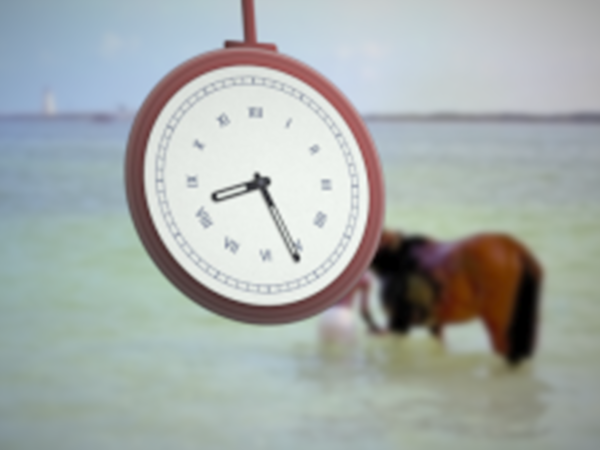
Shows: h=8 m=26
